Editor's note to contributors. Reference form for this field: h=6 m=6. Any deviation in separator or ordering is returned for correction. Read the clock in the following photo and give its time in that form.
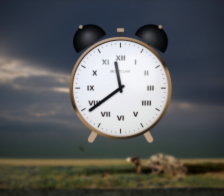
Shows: h=11 m=39
